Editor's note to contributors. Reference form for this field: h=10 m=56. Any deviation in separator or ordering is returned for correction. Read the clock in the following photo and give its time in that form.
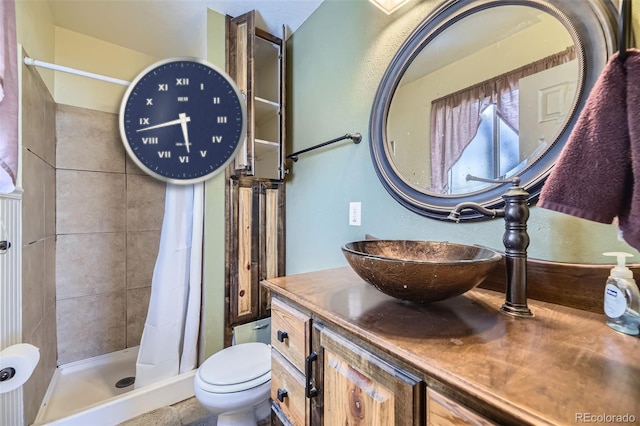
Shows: h=5 m=43
